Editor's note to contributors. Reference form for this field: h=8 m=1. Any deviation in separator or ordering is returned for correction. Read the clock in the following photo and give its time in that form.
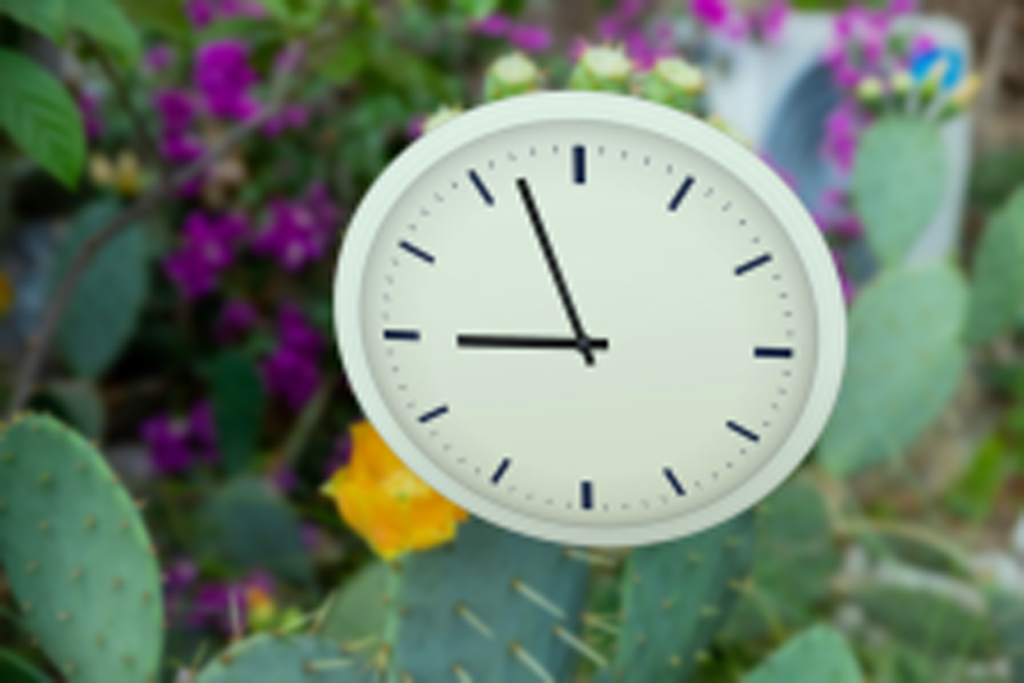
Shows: h=8 m=57
